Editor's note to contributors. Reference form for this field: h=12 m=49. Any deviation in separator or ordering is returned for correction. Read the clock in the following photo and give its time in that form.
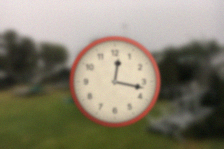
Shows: h=12 m=17
